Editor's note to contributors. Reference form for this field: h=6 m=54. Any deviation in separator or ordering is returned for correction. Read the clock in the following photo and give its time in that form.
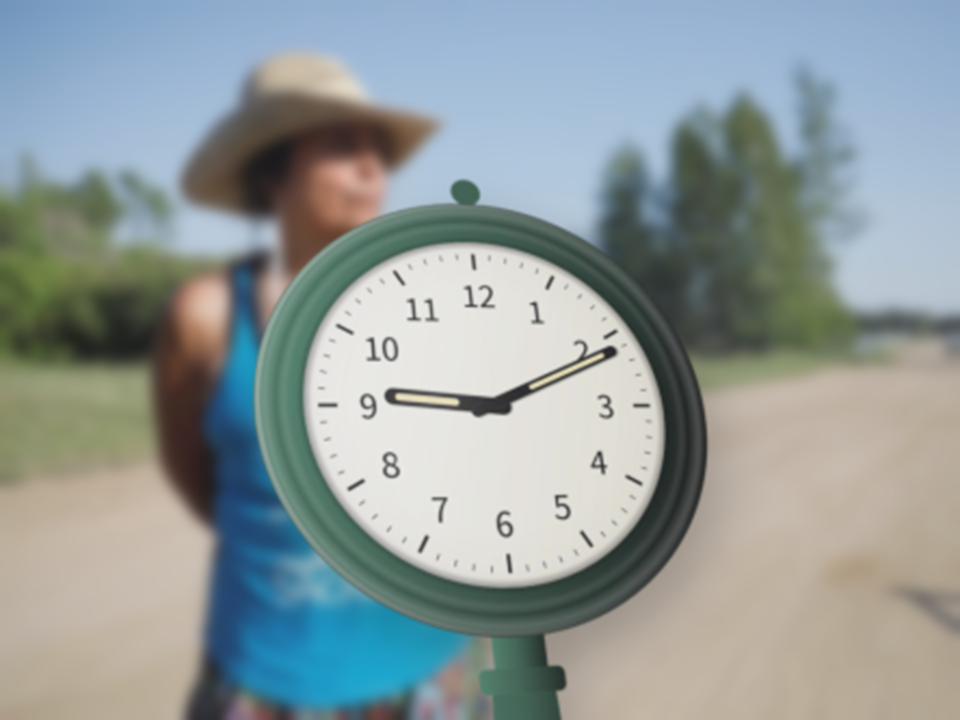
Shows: h=9 m=11
